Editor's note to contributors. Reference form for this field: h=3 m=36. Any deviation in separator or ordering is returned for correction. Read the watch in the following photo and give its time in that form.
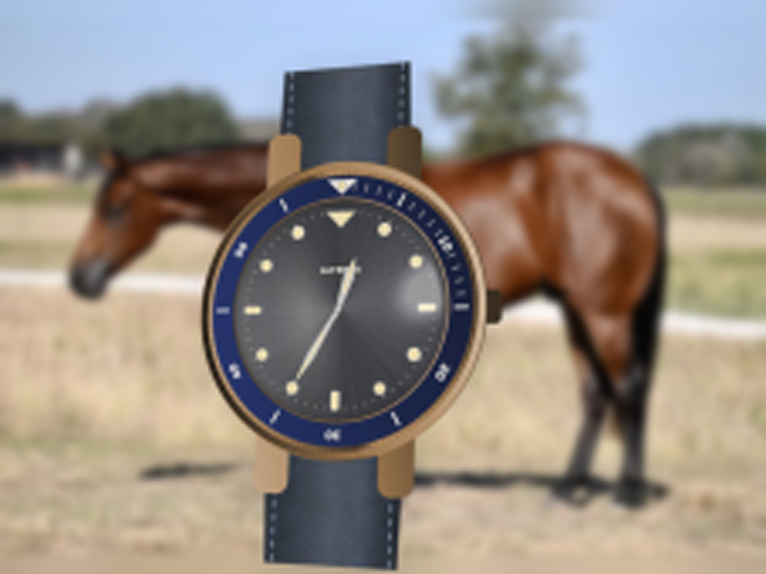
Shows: h=12 m=35
